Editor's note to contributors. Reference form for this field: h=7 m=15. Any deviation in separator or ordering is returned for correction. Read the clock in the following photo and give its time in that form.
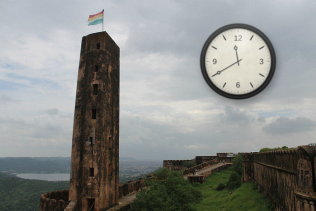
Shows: h=11 m=40
